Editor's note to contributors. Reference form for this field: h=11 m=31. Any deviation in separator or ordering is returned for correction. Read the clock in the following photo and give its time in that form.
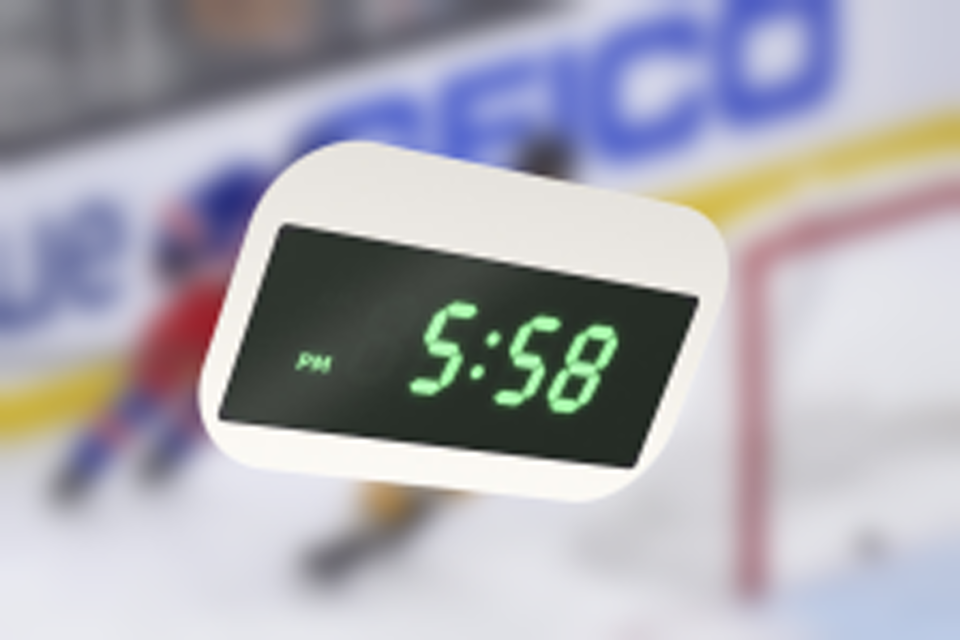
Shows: h=5 m=58
